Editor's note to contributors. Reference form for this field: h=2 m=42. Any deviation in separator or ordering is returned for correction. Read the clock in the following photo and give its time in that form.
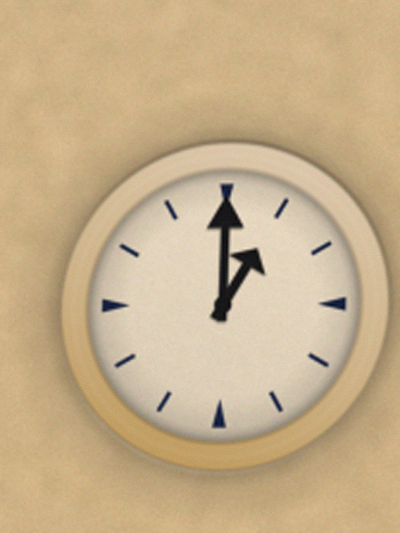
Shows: h=1 m=0
